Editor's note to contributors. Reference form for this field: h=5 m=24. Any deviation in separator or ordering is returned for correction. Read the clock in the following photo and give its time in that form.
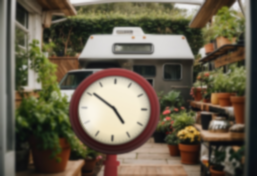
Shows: h=4 m=51
